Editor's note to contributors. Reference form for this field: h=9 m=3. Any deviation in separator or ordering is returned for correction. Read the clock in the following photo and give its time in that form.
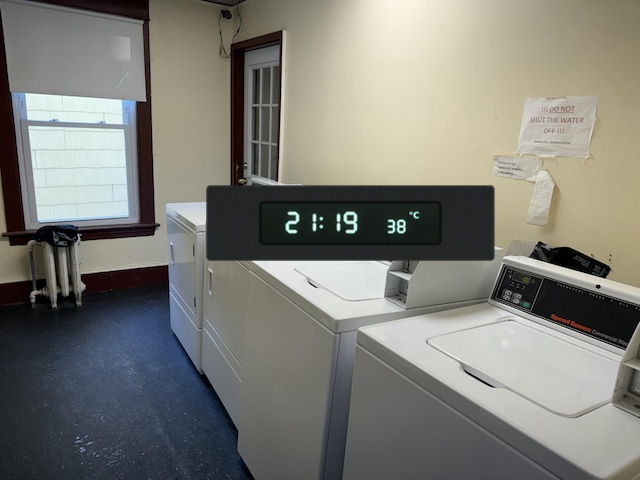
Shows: h=21 m=19
